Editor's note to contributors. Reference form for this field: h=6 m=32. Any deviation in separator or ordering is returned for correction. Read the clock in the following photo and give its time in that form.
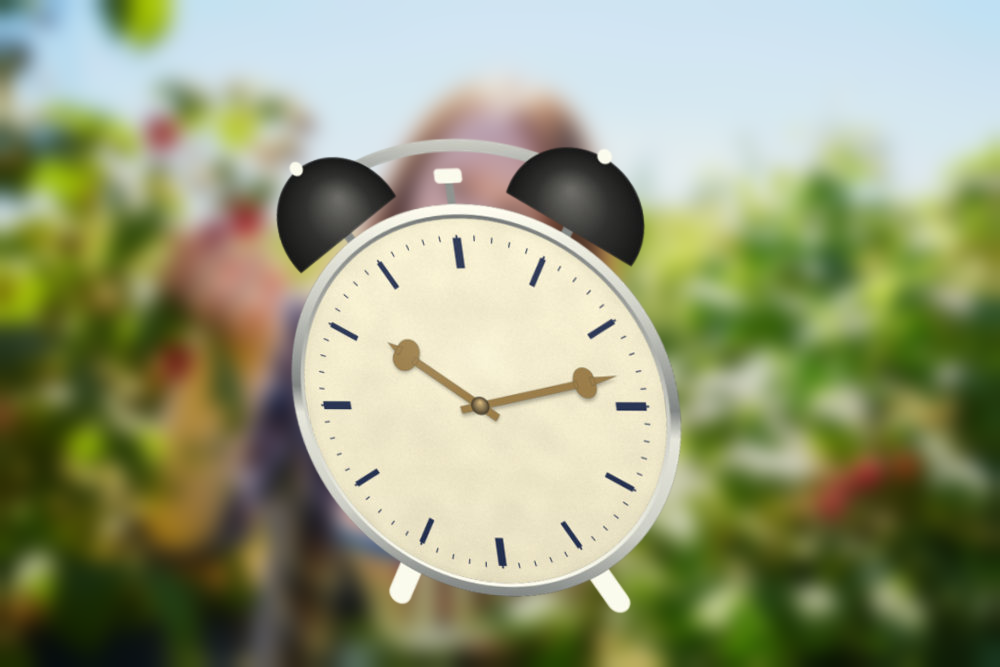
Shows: h=10 m=13
